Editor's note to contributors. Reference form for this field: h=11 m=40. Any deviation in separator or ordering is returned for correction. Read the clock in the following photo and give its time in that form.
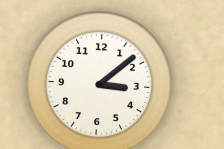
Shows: h=3 m=8
